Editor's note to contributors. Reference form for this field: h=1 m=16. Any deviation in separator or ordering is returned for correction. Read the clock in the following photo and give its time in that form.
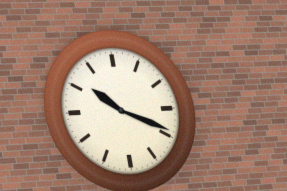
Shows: h=10 m=19
